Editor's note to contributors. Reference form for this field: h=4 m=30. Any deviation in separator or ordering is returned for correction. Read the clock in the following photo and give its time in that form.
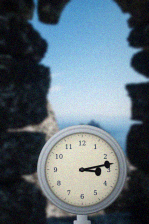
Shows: h=3 m=13
